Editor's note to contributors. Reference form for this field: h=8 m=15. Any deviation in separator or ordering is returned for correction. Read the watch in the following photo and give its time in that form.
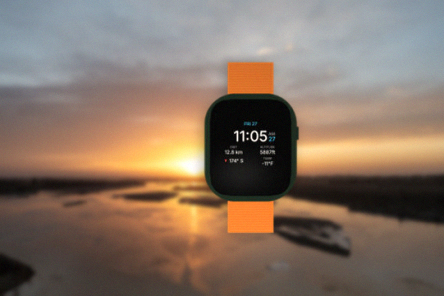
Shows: h=11 m=5
